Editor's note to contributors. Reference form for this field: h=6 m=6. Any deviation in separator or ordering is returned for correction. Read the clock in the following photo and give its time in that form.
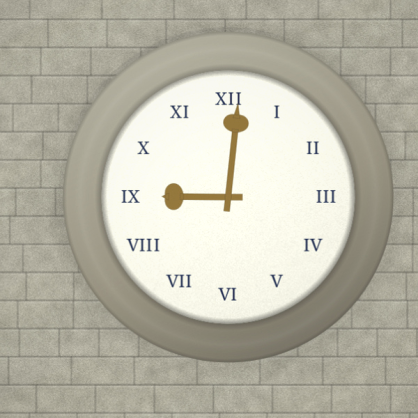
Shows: h=9 m=1
